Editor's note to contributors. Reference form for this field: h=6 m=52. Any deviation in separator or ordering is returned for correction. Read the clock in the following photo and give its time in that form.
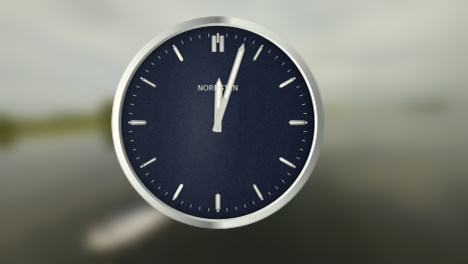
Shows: h=12 m=3
